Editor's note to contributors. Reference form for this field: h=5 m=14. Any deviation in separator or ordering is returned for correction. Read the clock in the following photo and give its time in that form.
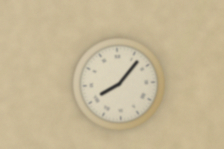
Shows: h=8 m=7
